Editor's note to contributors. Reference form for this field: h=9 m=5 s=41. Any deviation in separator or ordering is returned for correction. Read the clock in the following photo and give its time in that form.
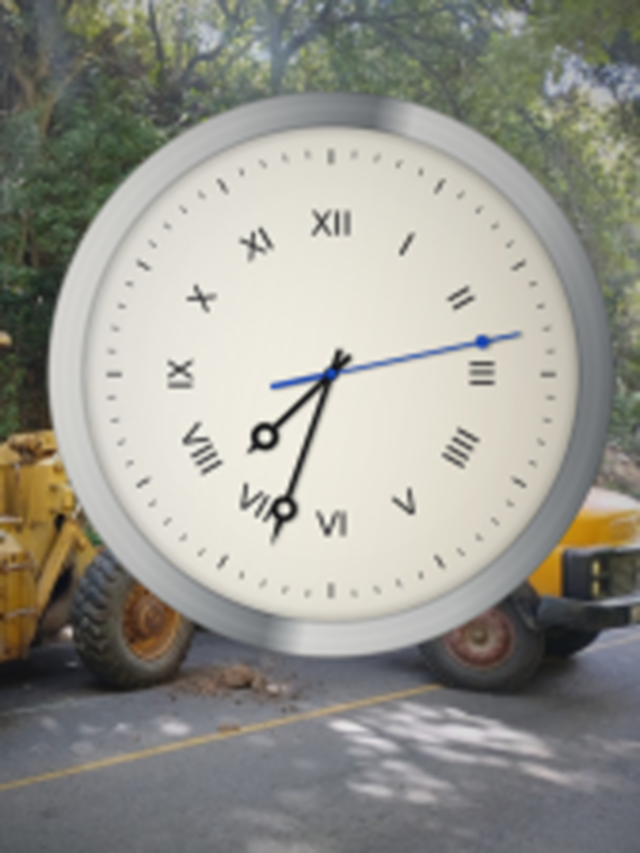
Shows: h=7 m=33 s=13
